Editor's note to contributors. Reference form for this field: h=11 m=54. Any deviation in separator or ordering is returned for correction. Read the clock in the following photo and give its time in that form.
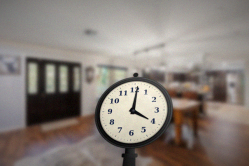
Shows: h=4 m=1
